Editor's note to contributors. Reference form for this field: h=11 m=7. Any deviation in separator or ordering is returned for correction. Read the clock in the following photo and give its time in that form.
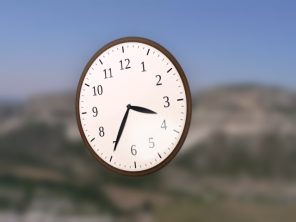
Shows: h=3 m=35
